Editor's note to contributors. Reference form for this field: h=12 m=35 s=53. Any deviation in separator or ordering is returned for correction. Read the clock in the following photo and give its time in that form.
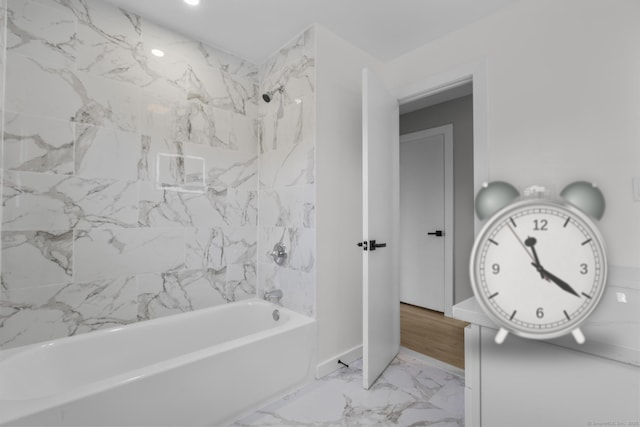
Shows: h=11 m=20 s=54
